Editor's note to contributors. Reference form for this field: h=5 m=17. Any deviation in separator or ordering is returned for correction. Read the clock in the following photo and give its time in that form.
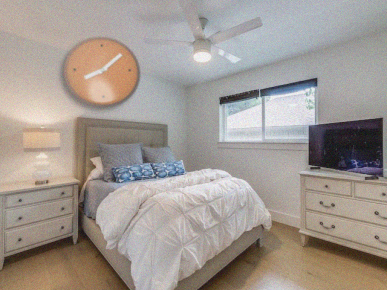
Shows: h=8 m=8
